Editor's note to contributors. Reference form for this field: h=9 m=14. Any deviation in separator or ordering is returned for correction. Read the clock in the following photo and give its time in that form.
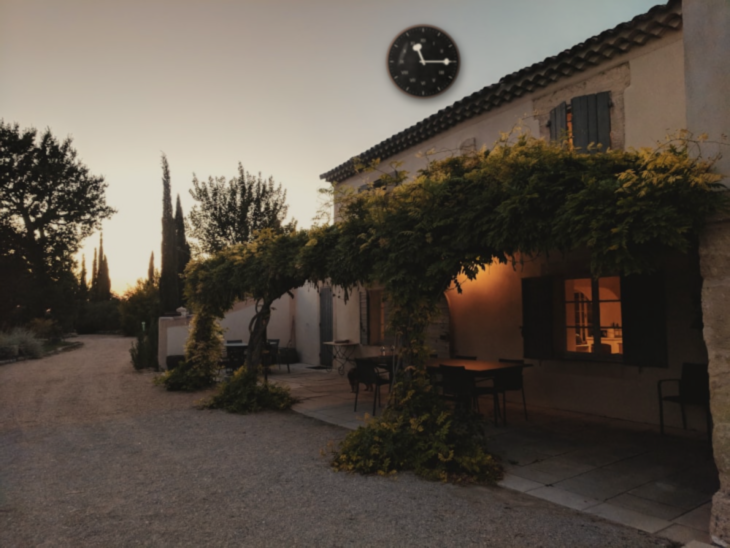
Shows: h=11 m=15
